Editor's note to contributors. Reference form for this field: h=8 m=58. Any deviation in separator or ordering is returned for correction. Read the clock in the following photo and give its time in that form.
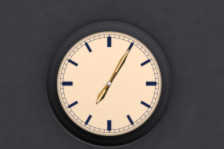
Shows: h=7 m=5
